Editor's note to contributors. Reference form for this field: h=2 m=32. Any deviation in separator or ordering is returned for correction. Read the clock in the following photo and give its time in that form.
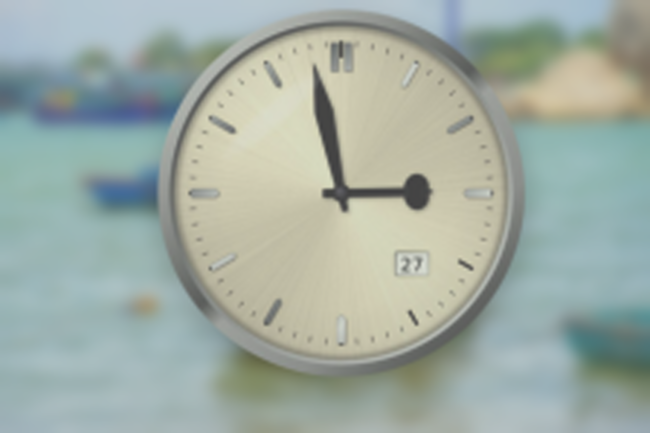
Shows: h=2 m=58
